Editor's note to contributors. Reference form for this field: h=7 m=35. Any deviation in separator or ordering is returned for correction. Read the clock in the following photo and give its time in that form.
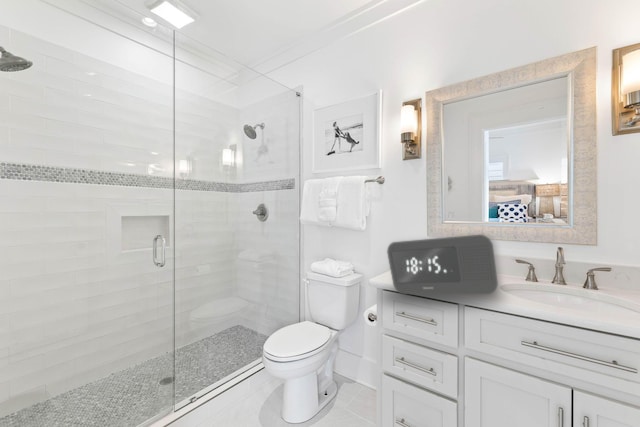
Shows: h=18 m=15
